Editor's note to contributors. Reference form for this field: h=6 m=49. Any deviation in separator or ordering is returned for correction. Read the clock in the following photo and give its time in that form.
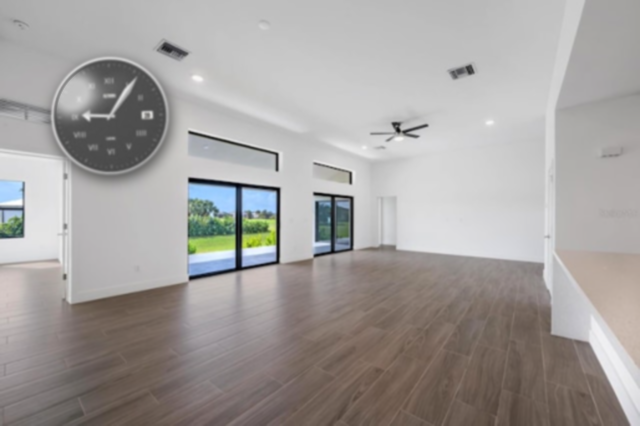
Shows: h=9 m=6
